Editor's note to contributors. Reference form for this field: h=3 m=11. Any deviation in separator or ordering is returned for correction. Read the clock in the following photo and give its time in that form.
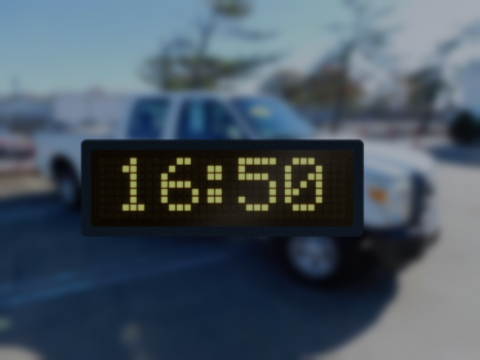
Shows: h=16 m=50
